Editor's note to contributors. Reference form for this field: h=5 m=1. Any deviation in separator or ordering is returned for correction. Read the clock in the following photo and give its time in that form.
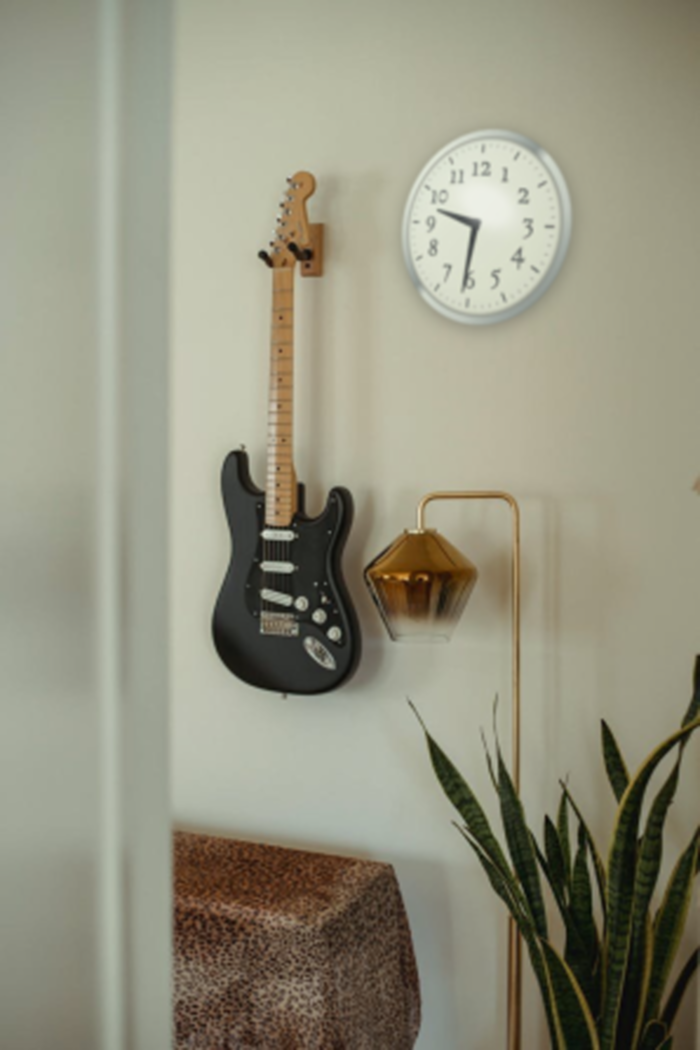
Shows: h=9 m=31
